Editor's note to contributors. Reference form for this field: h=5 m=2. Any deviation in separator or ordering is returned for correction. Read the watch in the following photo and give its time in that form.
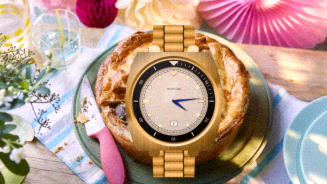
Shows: h=4 m=14
